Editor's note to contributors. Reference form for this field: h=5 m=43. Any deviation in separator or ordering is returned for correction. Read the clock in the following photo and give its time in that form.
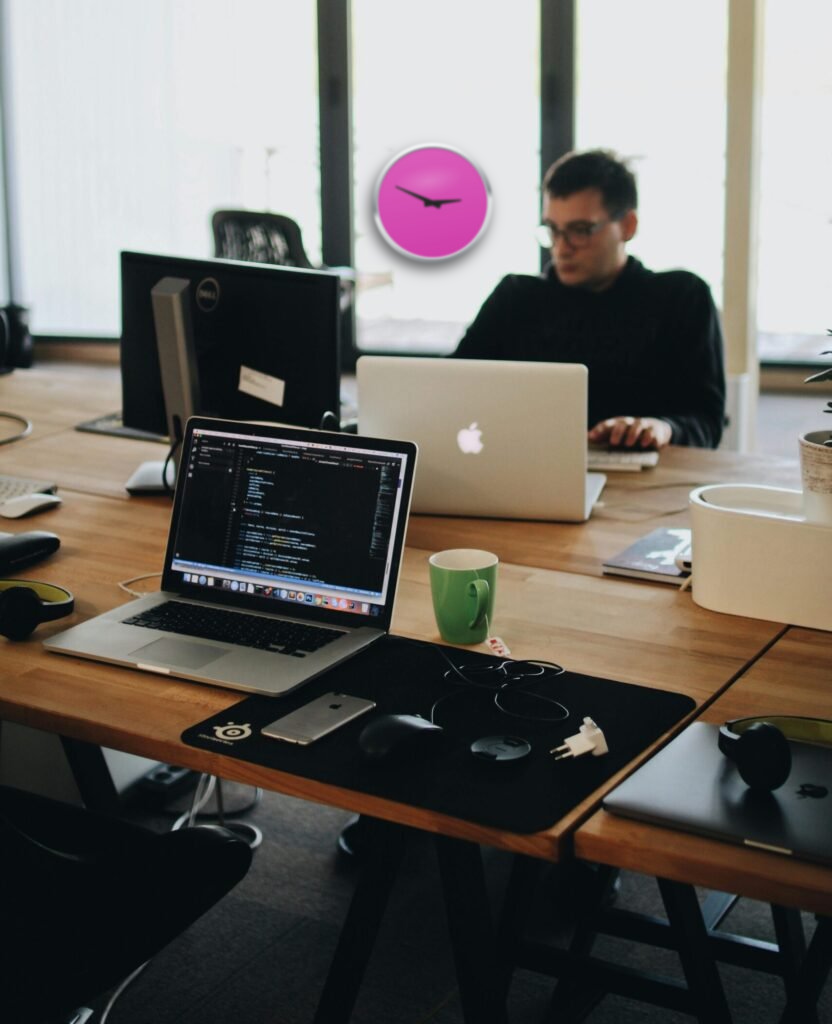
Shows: h=2 m=49
